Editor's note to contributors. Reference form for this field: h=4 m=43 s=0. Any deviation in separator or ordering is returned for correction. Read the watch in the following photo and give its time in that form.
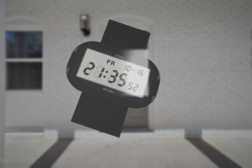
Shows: h=21 m=35 s=52
